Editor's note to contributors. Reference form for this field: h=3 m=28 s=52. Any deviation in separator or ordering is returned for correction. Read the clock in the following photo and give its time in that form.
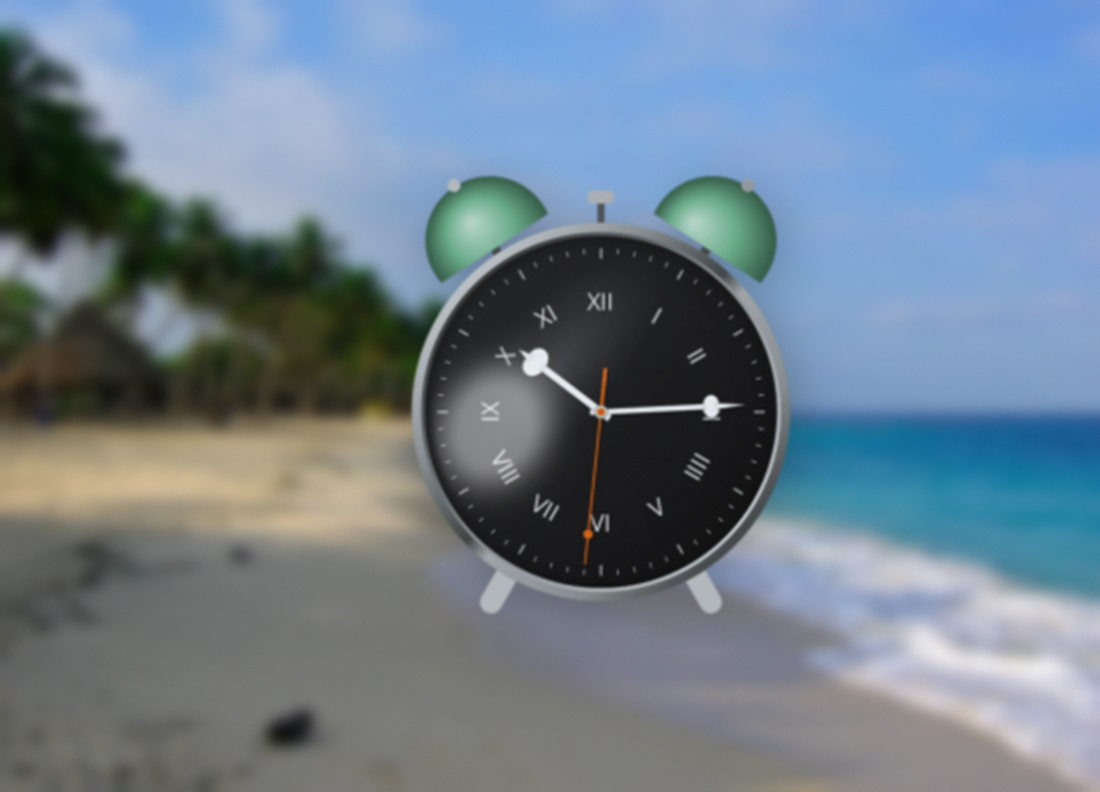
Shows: h=10 m=14 s=31
